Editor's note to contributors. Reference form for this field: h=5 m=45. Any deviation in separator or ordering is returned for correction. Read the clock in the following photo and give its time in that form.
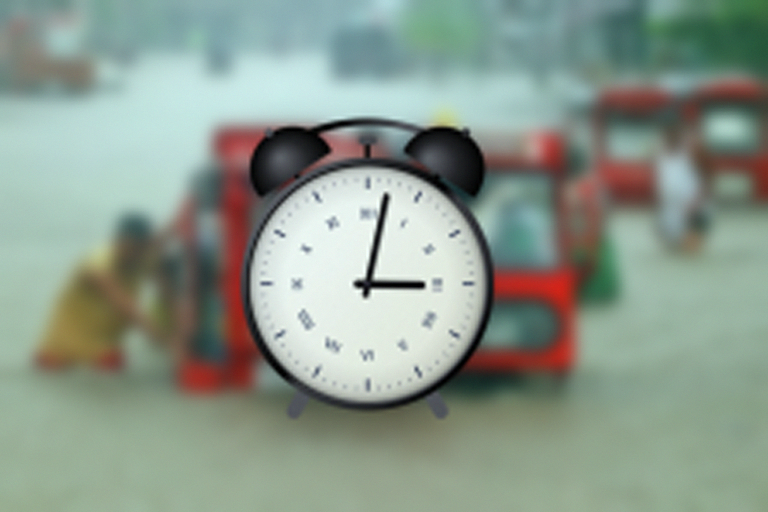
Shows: h=3 m=2
